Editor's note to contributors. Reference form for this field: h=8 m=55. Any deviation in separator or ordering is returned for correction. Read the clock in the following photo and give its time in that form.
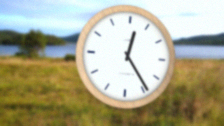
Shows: h=12 m=24
